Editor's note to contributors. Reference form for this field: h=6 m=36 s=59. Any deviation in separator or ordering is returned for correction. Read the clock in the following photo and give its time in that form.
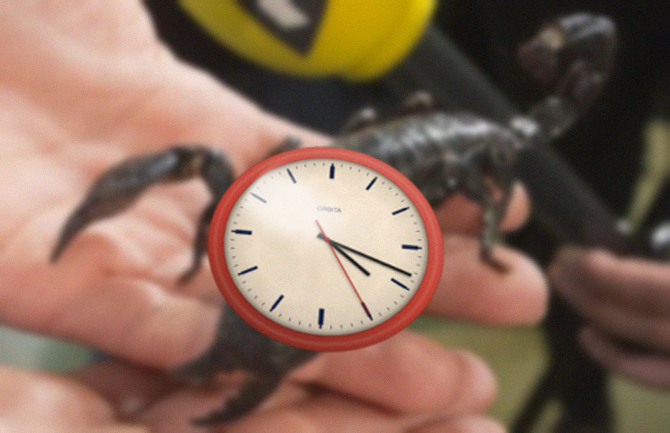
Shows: h=4 m=18 s=25
